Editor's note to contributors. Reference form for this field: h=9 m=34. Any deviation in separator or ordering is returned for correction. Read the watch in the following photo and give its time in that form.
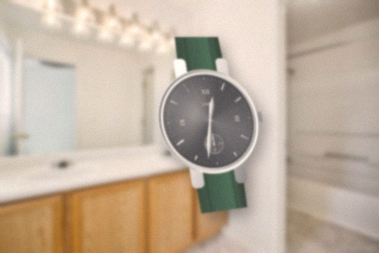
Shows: h=12 m=32
